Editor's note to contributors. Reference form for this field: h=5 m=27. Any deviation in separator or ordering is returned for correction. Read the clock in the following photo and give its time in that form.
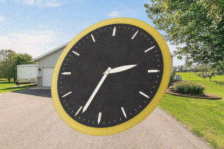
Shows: h=2 m=34
